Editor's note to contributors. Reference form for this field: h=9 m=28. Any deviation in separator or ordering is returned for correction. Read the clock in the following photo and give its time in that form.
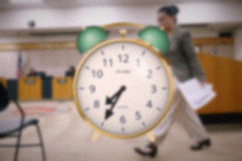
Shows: h=7 m=35
